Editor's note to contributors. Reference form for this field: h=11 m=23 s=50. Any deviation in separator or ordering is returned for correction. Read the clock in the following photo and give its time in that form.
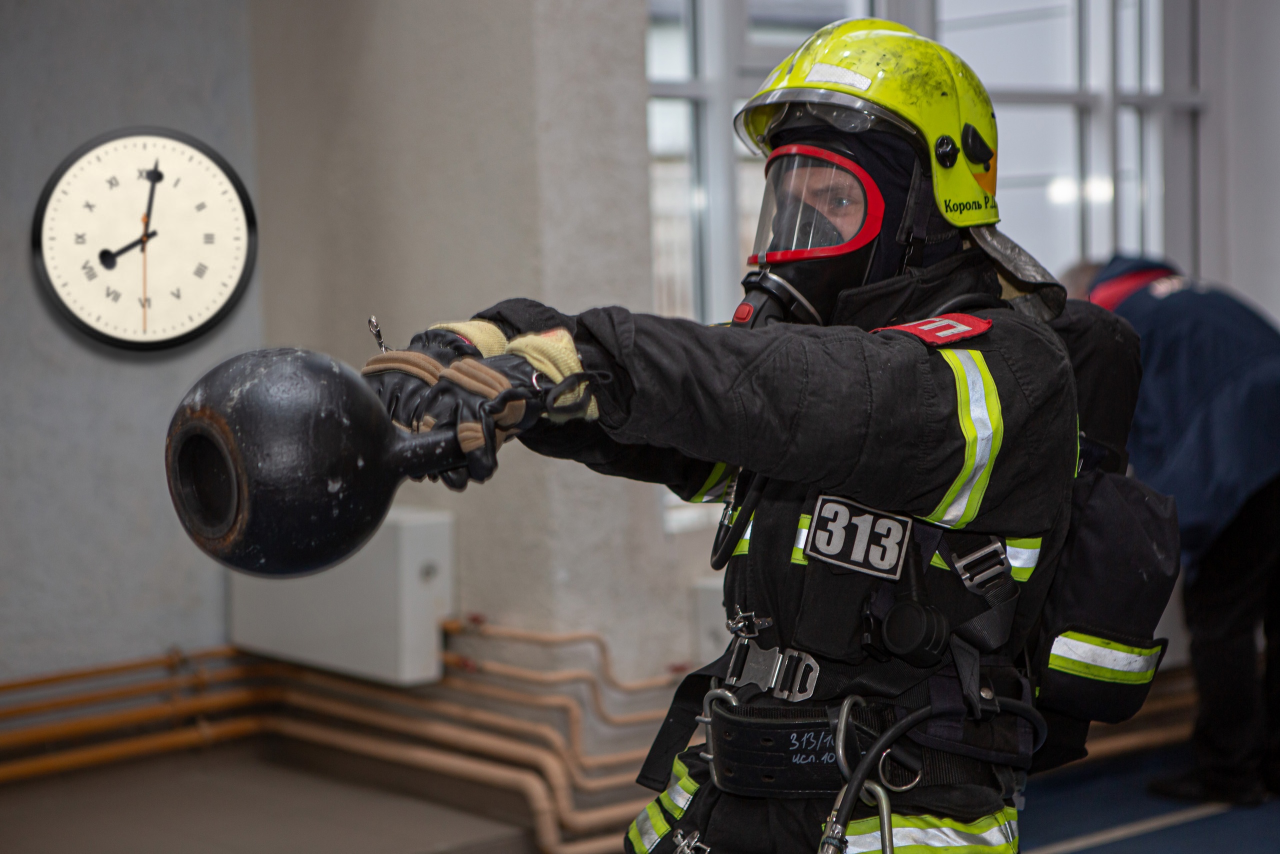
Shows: h=8 m=1 s=30
